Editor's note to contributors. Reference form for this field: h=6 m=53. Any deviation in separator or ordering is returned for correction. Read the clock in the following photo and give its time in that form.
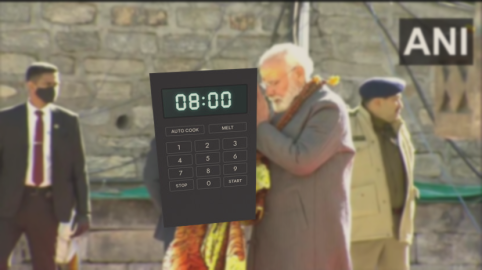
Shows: h=8 m=0
